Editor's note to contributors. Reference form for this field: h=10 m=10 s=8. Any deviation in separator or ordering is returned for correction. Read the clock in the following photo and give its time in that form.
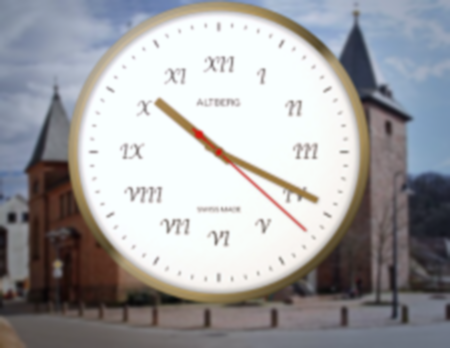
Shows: h=10 m=19 s=22
